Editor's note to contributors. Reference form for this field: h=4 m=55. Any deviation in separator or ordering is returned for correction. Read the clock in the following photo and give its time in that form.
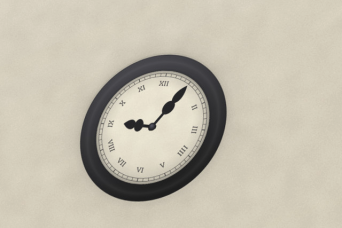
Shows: h=9 m=5
